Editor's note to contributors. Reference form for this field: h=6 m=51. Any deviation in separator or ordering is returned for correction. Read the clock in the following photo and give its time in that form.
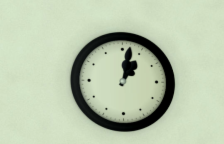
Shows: h=1 m=2
